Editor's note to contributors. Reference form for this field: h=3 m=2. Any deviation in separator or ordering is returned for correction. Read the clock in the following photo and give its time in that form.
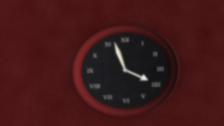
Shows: h=3 m=57
